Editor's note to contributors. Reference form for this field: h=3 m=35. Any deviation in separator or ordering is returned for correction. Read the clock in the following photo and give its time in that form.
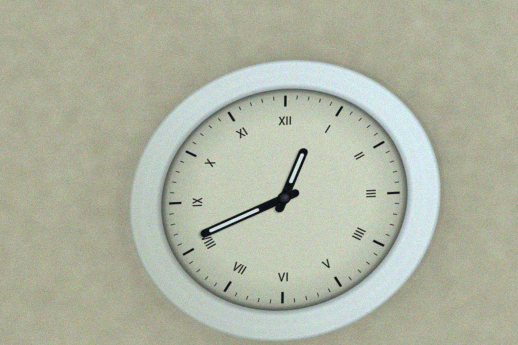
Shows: h=12 m=41
